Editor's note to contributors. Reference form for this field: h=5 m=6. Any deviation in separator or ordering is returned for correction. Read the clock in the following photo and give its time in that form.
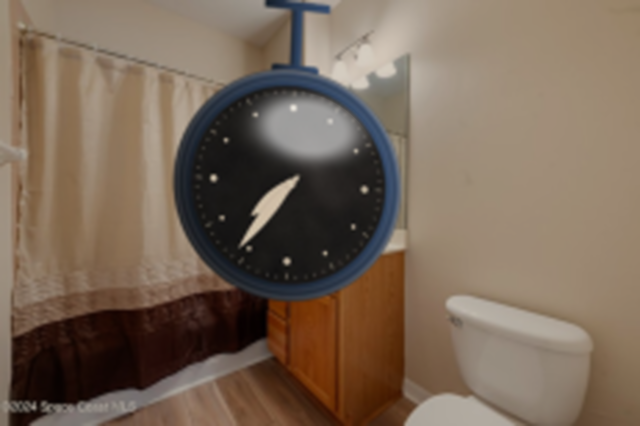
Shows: h=7 m=36
